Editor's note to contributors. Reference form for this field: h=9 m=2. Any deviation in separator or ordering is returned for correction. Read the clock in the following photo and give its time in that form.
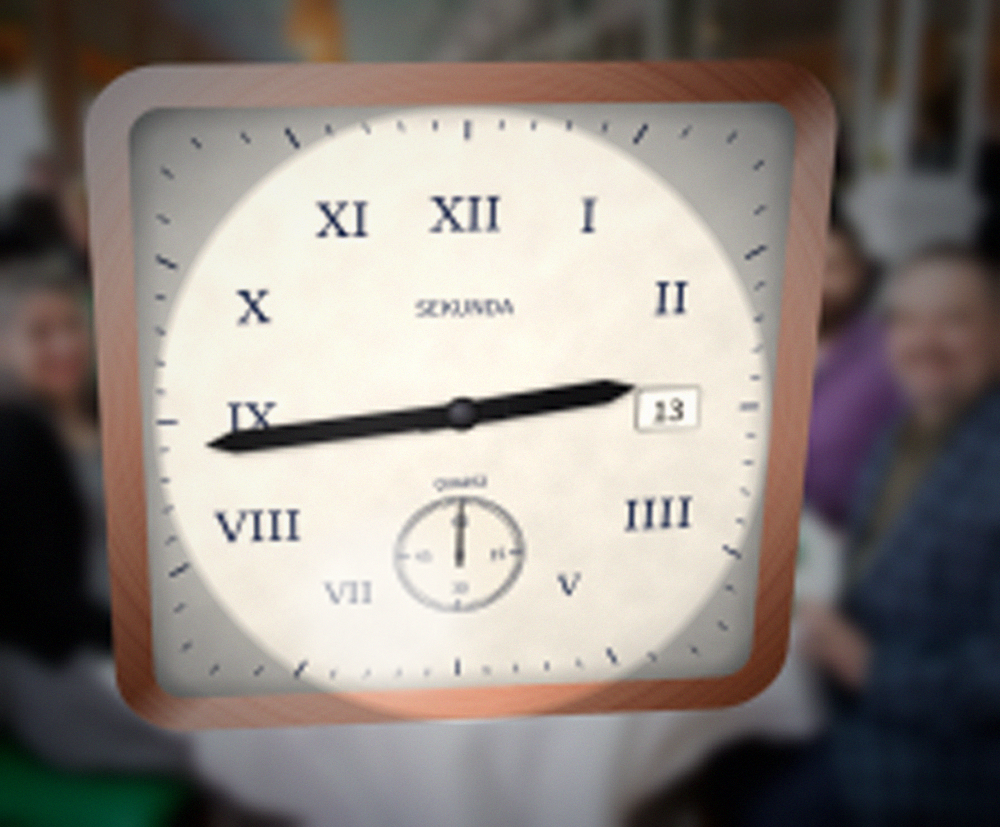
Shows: h=2 m=44
